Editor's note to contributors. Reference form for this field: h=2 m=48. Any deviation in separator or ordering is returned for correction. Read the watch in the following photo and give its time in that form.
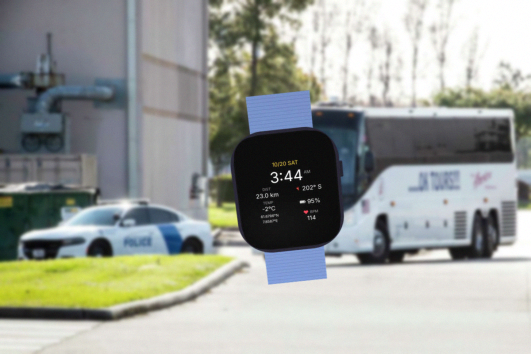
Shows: h=3 m=44
